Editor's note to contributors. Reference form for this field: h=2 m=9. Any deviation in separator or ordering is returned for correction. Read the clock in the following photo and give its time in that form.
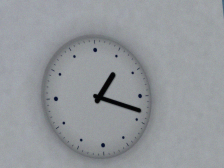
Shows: h=1 m=18
